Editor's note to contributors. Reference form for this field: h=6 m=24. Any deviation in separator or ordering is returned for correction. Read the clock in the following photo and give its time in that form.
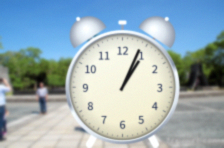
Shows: h=1 m=4
